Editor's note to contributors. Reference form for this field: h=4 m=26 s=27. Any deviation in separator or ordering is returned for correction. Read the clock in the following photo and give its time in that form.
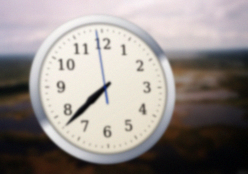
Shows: h=7 m=37 s=59
